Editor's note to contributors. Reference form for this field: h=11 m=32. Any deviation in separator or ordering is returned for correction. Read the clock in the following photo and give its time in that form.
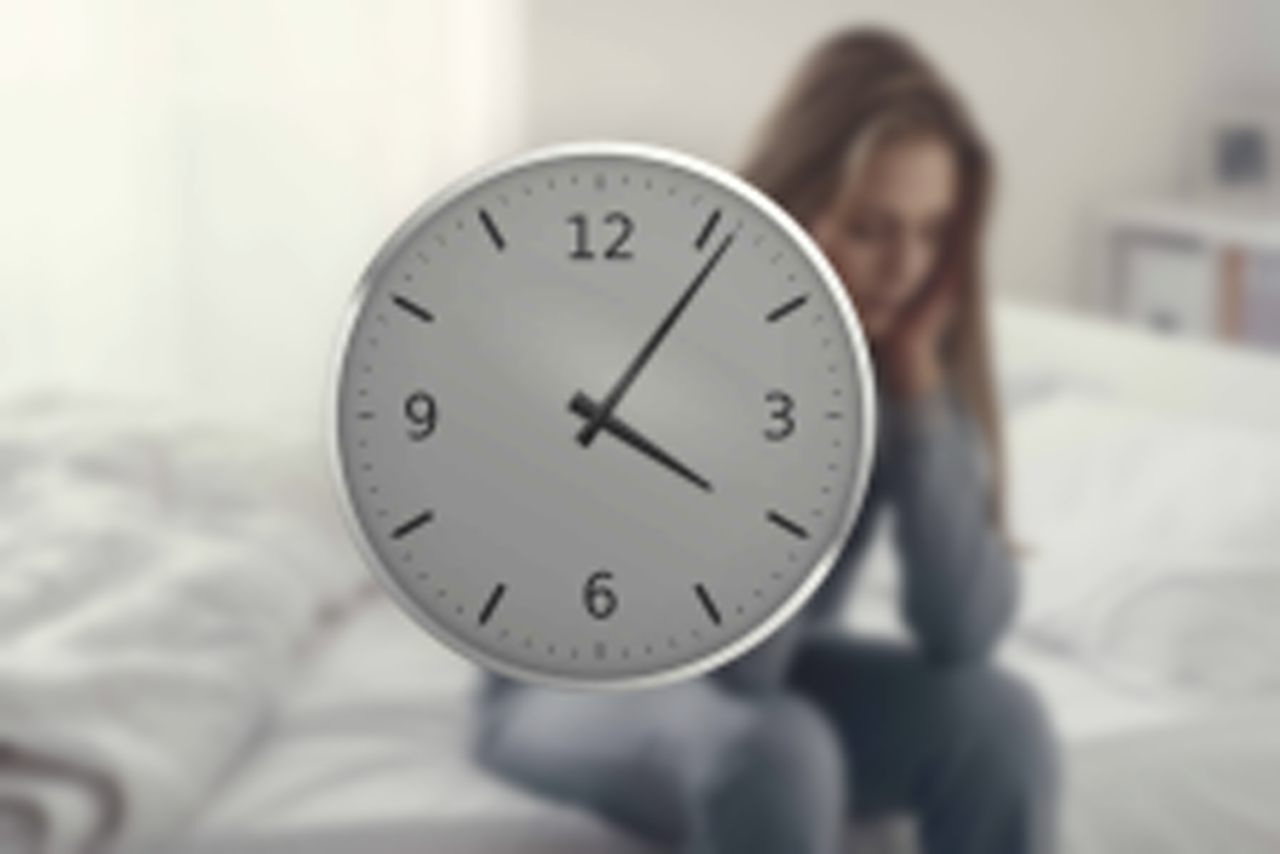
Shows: h=4 m=6
